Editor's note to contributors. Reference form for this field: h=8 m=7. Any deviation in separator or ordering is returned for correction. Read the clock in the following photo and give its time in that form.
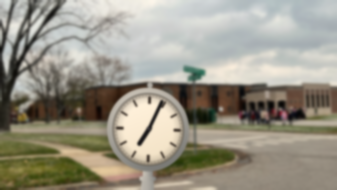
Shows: h=7 m=4
